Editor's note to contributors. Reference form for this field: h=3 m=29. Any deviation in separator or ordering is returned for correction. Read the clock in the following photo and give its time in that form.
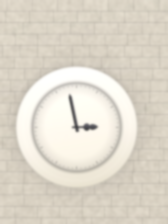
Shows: h=2 m=58
